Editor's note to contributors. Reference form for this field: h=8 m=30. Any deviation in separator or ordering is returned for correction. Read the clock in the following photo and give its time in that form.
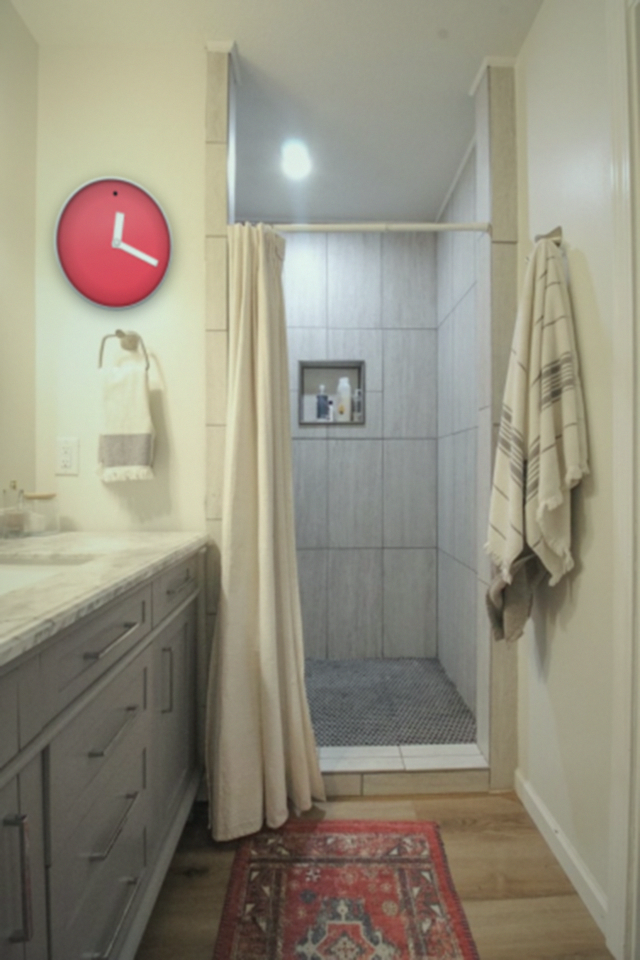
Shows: h=12 m=19
